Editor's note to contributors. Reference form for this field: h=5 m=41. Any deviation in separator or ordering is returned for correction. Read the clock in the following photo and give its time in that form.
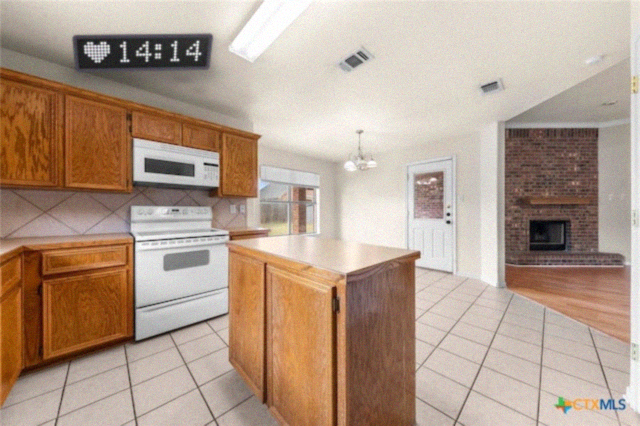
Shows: h=14 m=14
